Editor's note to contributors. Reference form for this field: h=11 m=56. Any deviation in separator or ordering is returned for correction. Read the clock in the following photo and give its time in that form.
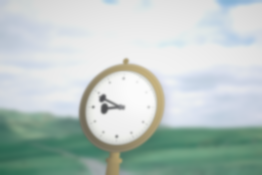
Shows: h=8 m=49
